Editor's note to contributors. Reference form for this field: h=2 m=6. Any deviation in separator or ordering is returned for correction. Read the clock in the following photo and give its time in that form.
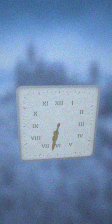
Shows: h=6 m=32
